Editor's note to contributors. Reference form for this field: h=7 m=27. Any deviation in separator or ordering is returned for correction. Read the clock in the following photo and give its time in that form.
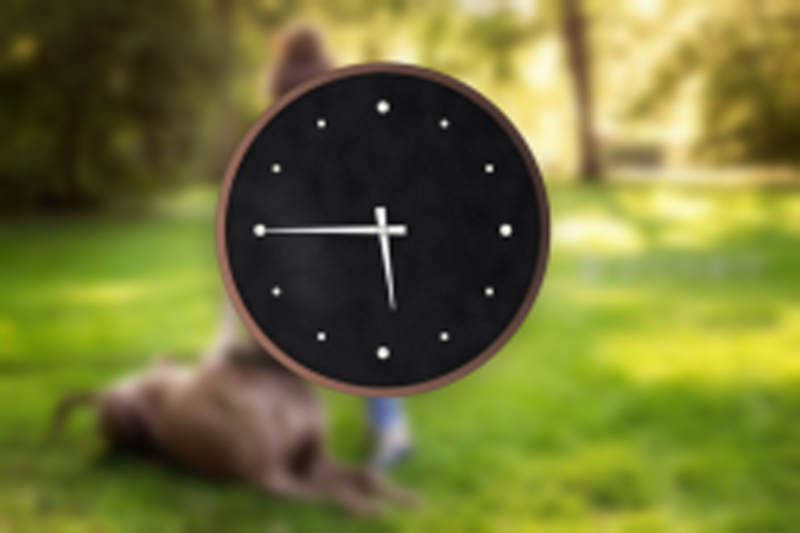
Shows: h=5 m=45
